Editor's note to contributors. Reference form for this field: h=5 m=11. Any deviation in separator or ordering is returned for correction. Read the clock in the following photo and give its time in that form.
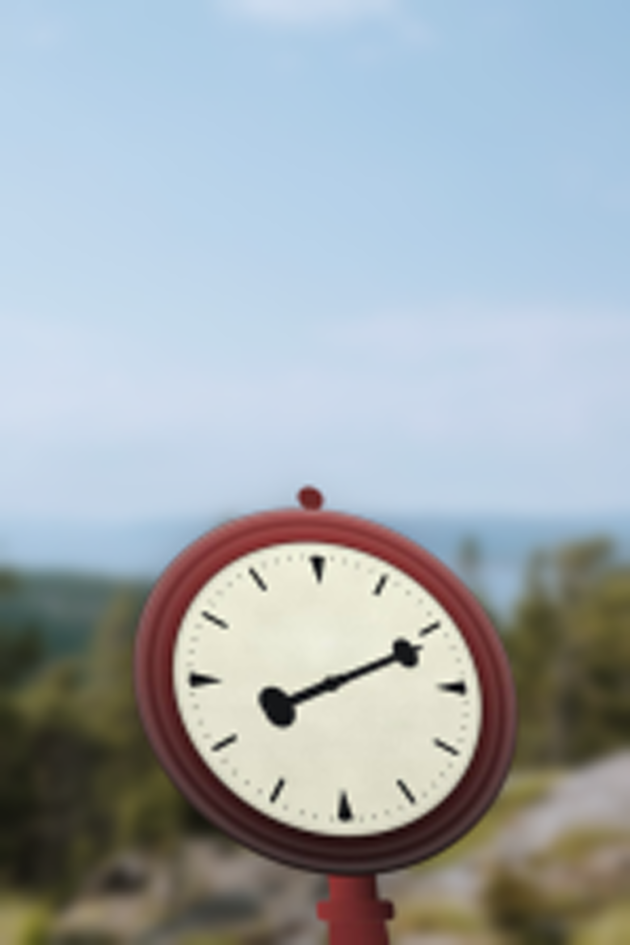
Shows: h=8 m=11
